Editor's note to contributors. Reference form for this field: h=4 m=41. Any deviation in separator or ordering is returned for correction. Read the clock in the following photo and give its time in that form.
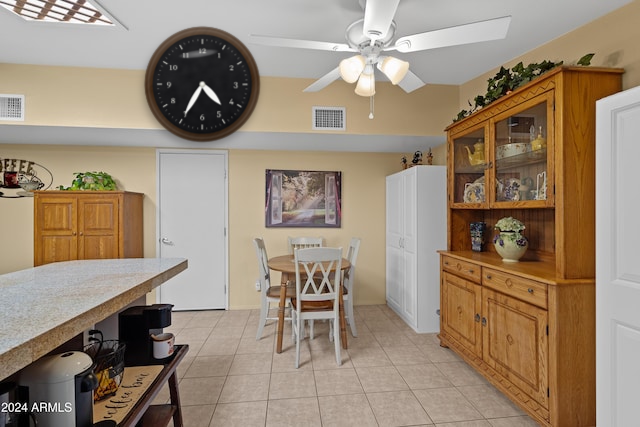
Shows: h=4 m=35
